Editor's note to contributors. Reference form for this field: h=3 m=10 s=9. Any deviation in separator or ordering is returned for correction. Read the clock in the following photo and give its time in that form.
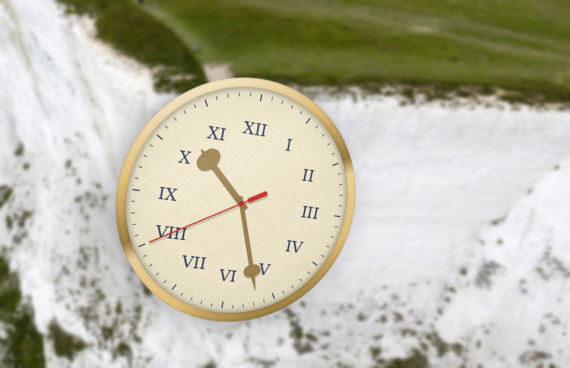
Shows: h=10 m=26 s=40
